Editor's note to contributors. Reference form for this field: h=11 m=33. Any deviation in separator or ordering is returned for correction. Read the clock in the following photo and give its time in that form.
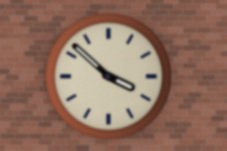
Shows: h=3 m=52
